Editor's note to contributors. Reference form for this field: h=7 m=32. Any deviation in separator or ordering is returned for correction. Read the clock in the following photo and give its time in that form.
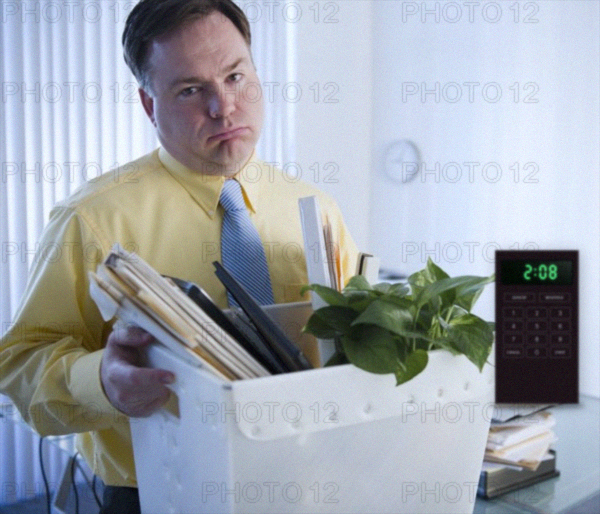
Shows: h=2 m=8
